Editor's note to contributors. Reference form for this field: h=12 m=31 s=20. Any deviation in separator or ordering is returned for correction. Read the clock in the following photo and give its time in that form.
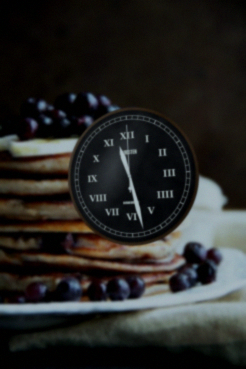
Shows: h=11 m=28 s=0
